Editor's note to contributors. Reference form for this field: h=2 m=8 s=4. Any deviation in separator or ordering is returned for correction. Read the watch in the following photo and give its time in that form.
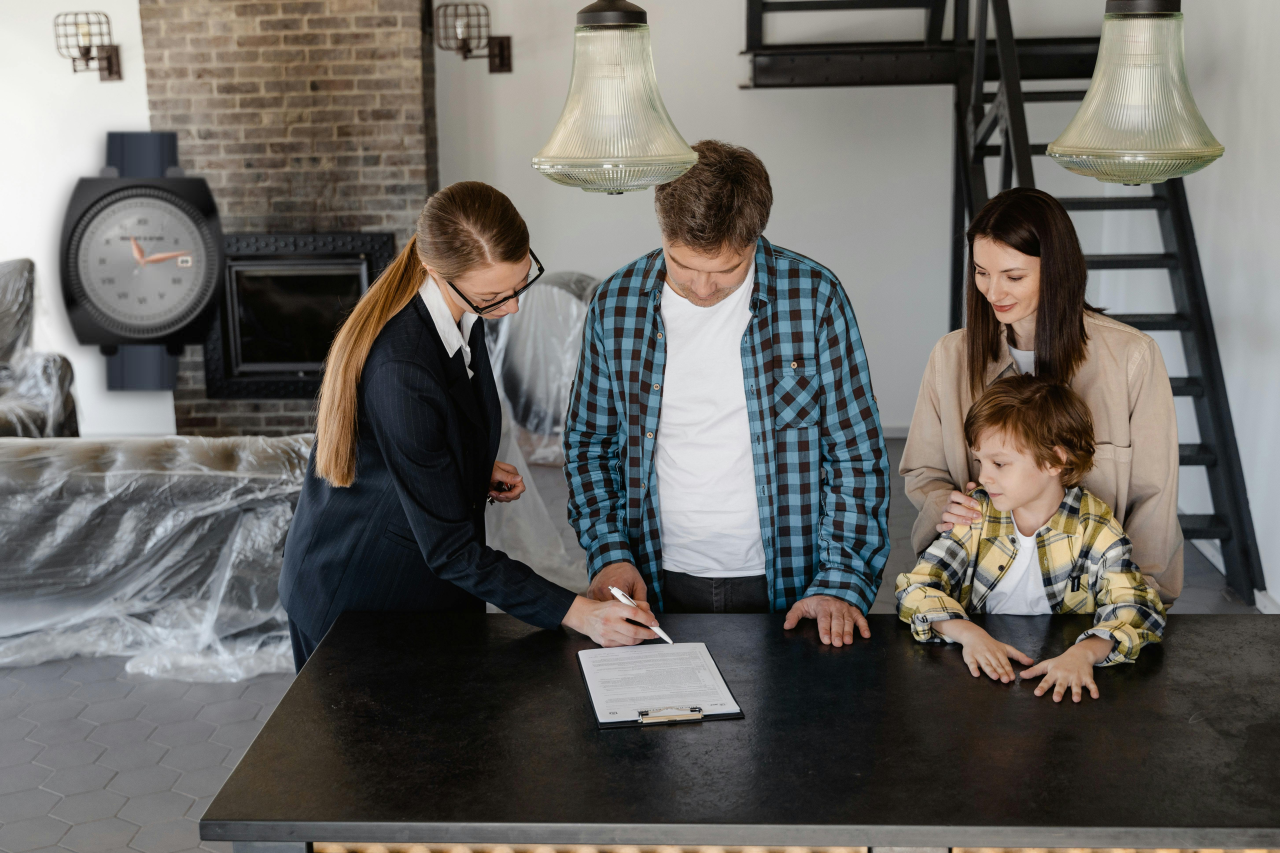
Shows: h=11 m=13 s=5
